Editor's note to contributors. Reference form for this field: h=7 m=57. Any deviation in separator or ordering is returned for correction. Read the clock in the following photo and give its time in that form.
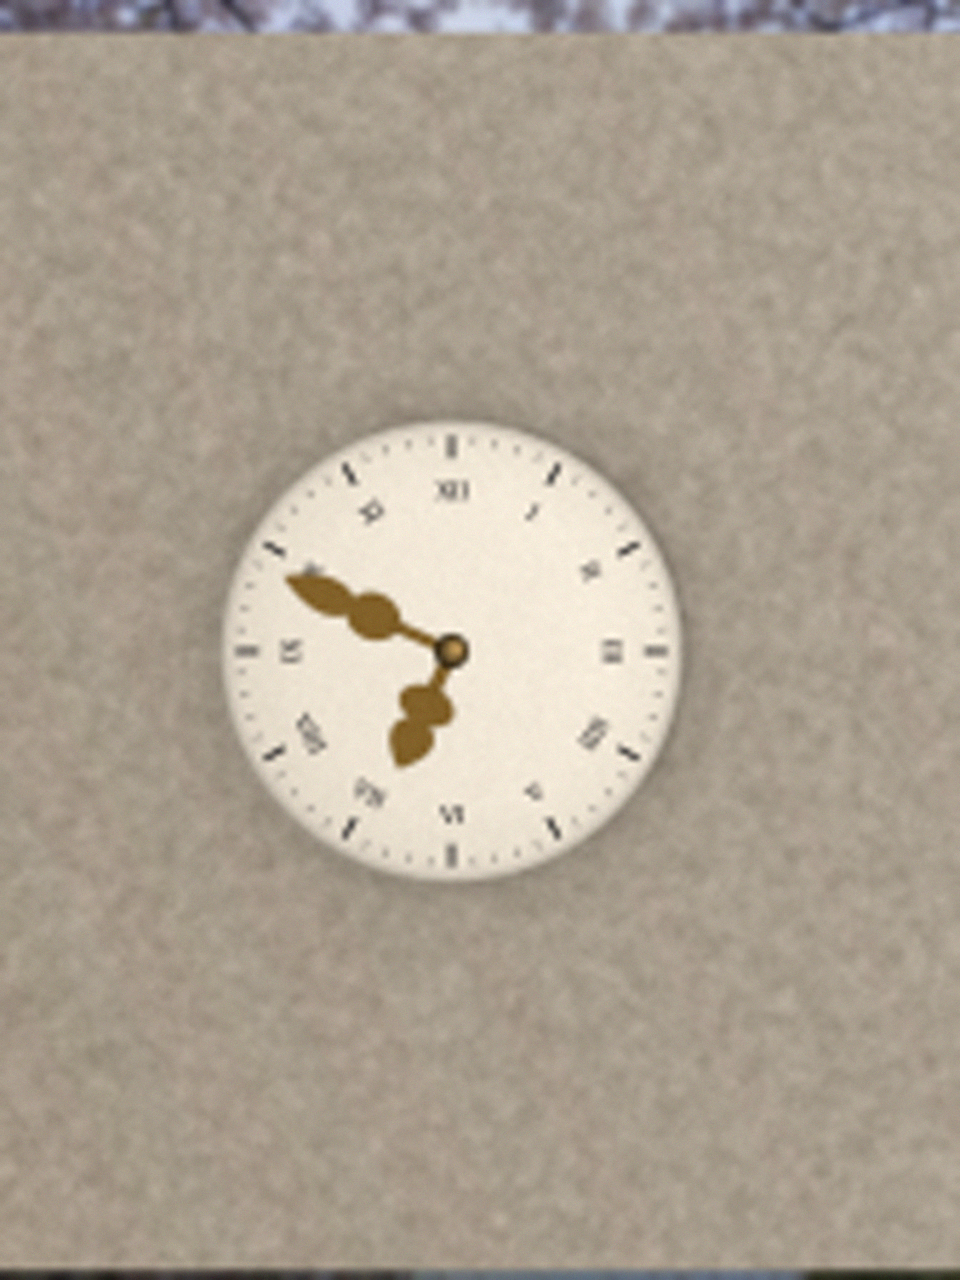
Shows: h=6 m=49
